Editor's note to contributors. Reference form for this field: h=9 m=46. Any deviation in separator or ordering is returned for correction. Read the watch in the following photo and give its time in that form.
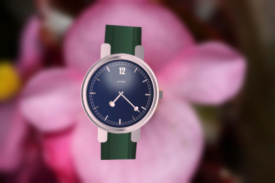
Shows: h=7 m=22
